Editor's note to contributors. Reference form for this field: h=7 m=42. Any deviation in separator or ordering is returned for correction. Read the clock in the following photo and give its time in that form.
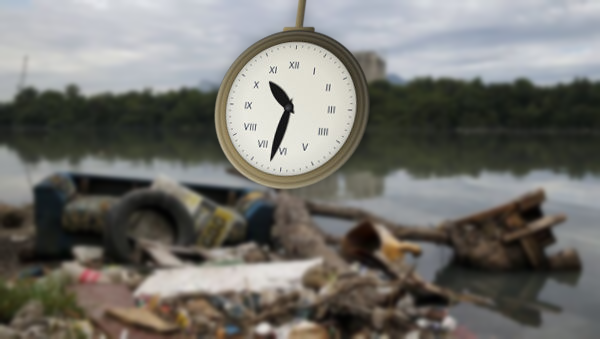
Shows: h=10 m=32
